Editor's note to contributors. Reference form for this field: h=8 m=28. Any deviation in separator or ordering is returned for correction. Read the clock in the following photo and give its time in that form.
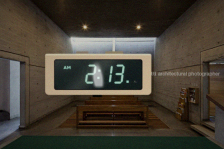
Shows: h=2 m=13
